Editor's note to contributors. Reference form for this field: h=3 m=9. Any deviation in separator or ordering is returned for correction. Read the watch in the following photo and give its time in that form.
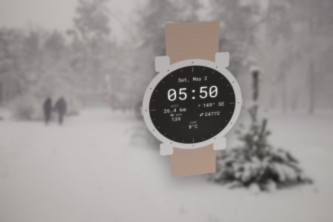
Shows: h=5 m=50
